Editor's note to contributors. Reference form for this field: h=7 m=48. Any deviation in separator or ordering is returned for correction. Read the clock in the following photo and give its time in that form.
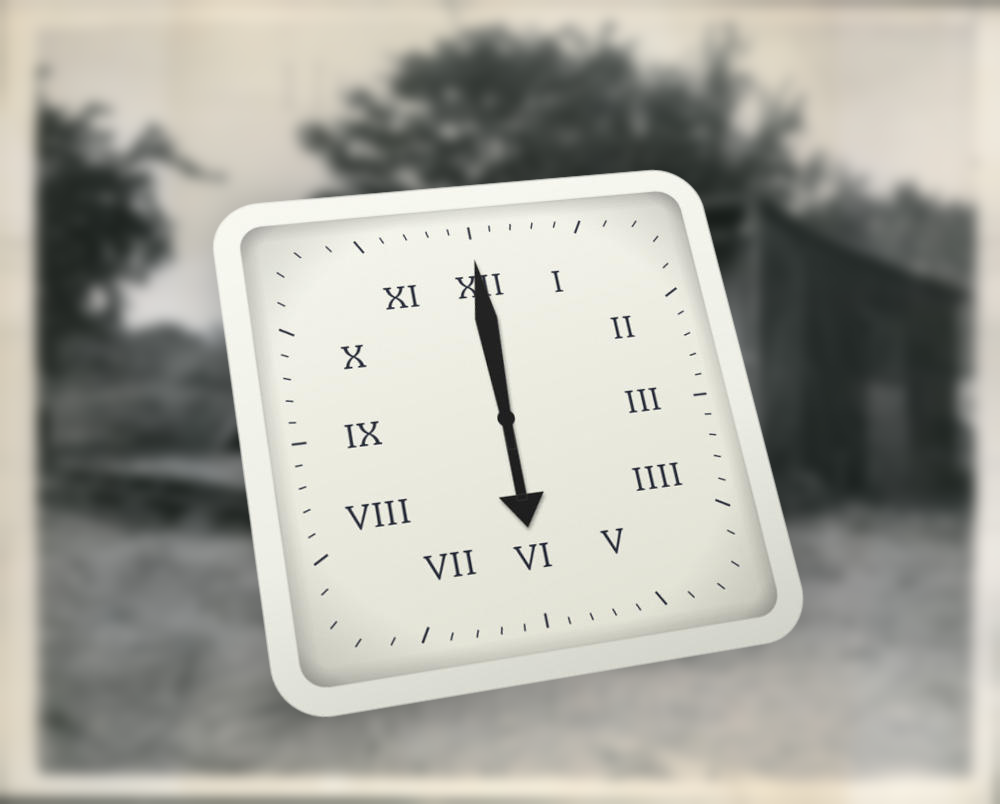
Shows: h=6 m=0
